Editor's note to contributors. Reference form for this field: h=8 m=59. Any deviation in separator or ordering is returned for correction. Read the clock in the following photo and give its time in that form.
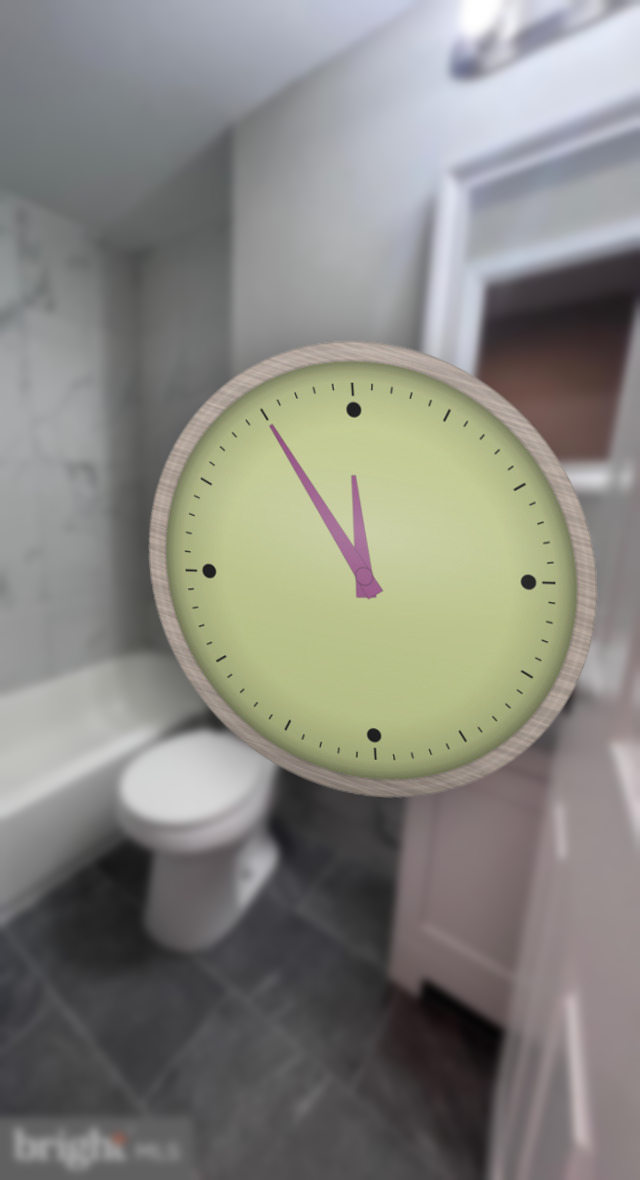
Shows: h=11 m=55
